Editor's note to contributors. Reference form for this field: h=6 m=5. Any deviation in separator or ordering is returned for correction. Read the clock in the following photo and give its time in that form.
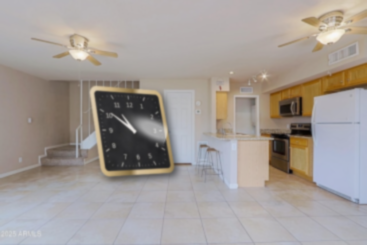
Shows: h=10 m=51
